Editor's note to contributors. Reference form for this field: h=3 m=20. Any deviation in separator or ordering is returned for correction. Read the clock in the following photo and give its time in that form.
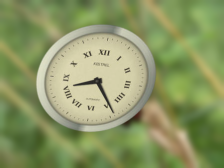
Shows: h=8 m=24
